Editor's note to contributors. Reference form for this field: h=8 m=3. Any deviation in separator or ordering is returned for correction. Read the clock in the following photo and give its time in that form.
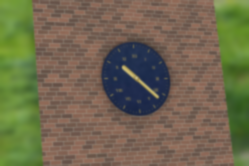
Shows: h=10 m=22
